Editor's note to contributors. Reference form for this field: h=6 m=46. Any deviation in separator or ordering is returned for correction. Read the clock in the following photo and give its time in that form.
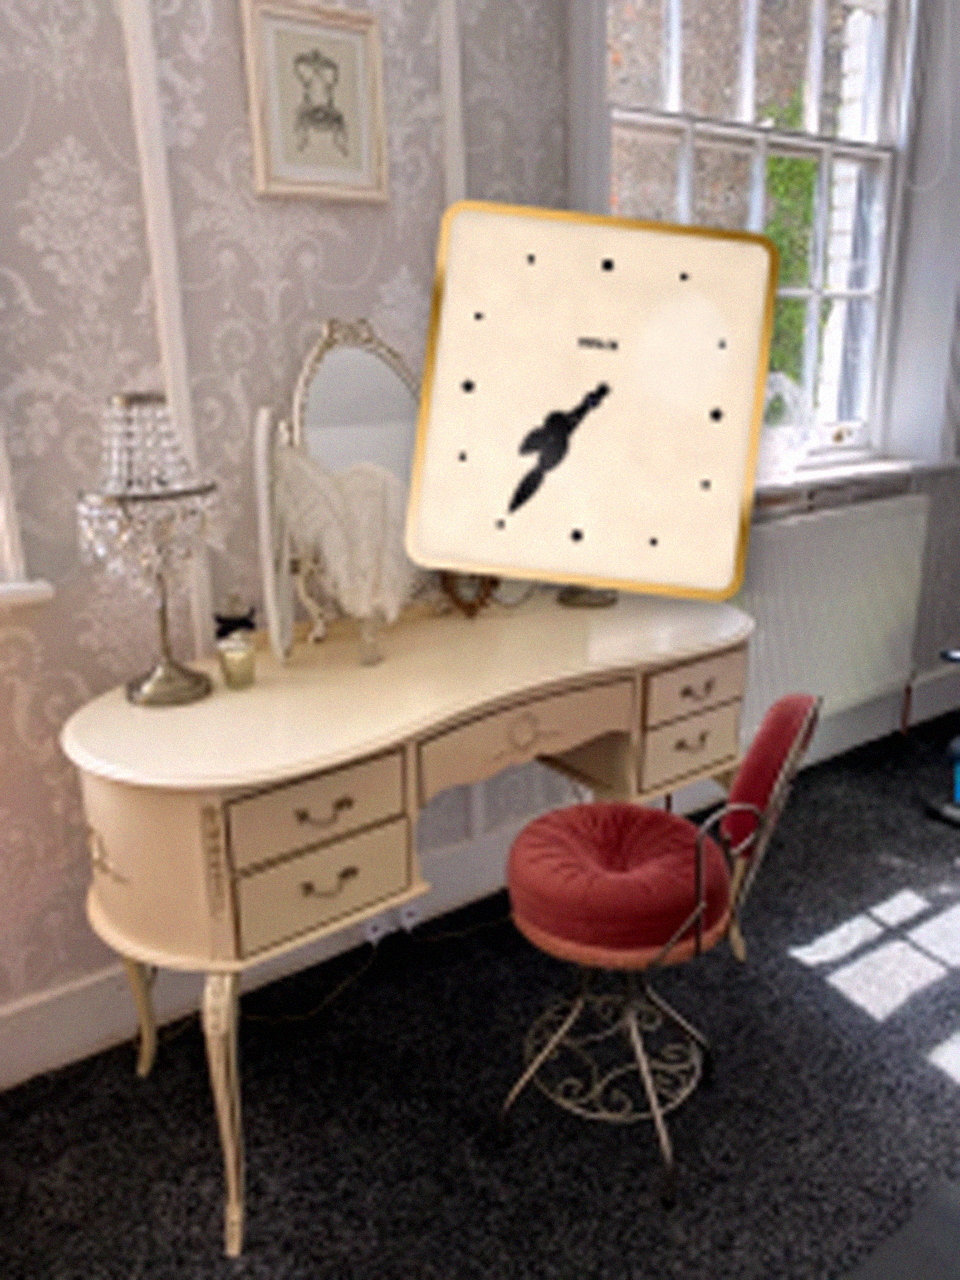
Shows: h=7 m=35
